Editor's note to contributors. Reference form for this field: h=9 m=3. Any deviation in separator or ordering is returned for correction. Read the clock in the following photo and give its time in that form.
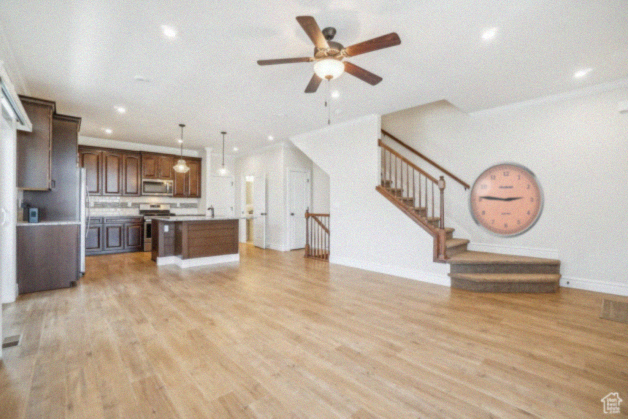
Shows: h=2 m=46
